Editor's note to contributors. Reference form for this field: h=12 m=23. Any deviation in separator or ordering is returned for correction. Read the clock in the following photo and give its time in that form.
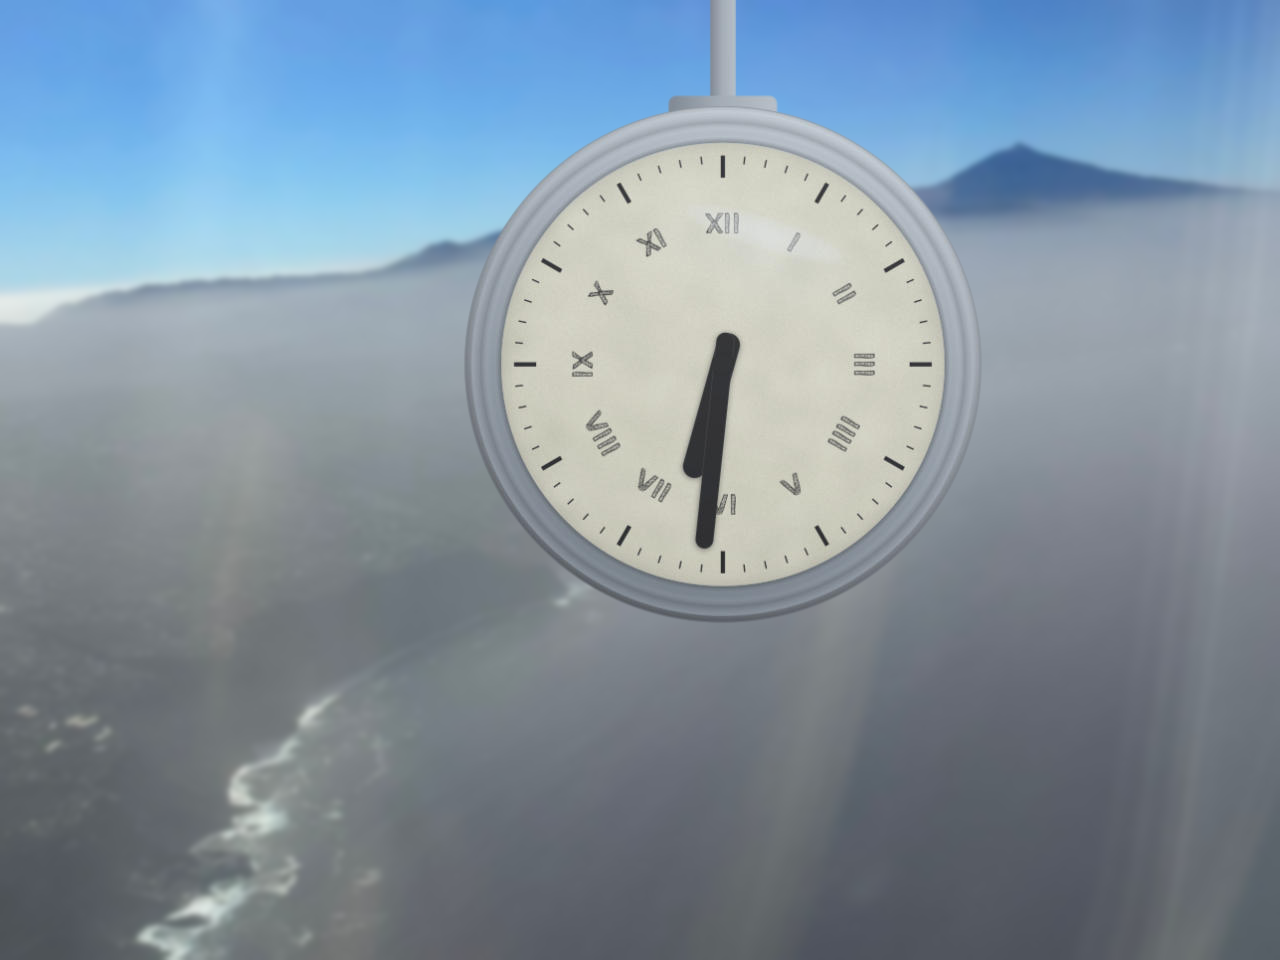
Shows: h=6 m=31
